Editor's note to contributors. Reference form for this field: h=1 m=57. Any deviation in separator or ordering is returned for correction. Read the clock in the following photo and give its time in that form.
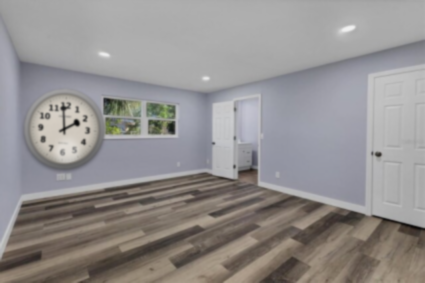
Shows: h=1 m=59
